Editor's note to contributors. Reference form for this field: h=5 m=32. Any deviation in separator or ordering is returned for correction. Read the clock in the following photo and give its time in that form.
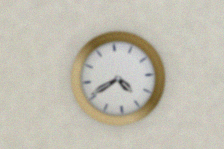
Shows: h=4 m=41
